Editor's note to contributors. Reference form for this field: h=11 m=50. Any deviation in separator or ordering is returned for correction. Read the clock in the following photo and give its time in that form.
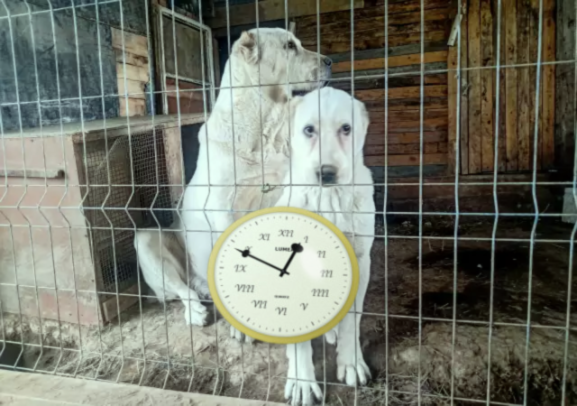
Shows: h=12 m=49
